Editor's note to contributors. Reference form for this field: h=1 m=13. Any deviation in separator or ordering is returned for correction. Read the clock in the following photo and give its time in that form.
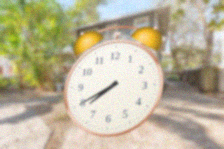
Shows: h=7 m=40
